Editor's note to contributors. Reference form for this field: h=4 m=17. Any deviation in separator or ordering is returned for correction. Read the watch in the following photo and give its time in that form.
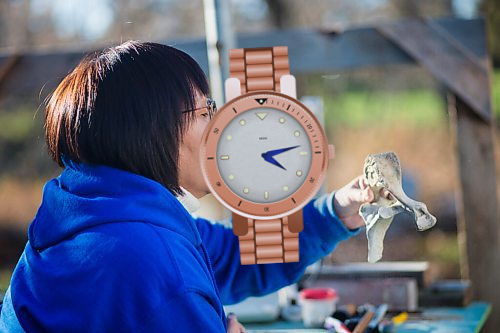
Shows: h=4 m=13
